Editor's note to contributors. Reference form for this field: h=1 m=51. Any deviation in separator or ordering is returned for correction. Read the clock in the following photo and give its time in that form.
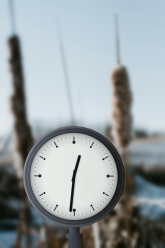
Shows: h=12 m=31
